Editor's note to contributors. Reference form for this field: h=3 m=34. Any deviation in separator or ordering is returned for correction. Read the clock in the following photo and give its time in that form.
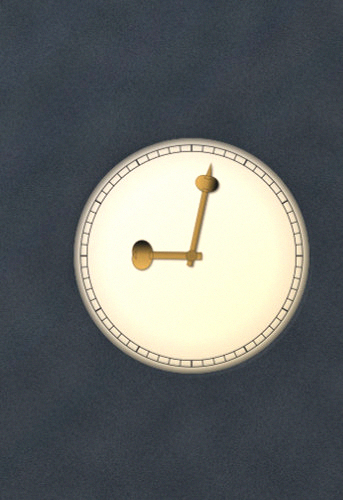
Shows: h=9 m=2
